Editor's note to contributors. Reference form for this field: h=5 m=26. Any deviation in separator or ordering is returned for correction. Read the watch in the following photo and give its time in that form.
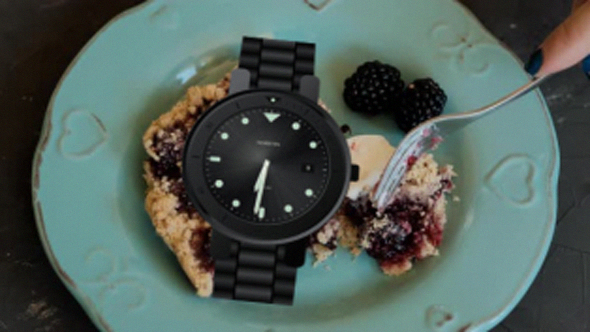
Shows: h=6 m=31
